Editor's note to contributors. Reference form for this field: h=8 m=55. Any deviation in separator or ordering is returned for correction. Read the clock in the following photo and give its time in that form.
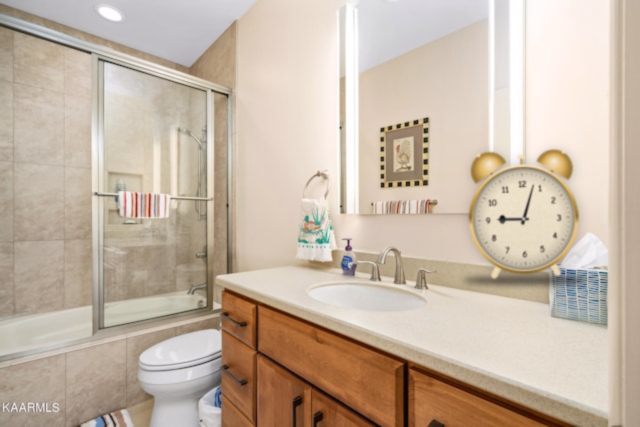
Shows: h=9 m=3
